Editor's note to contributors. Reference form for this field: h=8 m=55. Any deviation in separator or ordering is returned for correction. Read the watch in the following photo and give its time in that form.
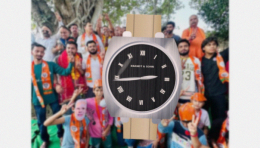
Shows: h=2 m=44
